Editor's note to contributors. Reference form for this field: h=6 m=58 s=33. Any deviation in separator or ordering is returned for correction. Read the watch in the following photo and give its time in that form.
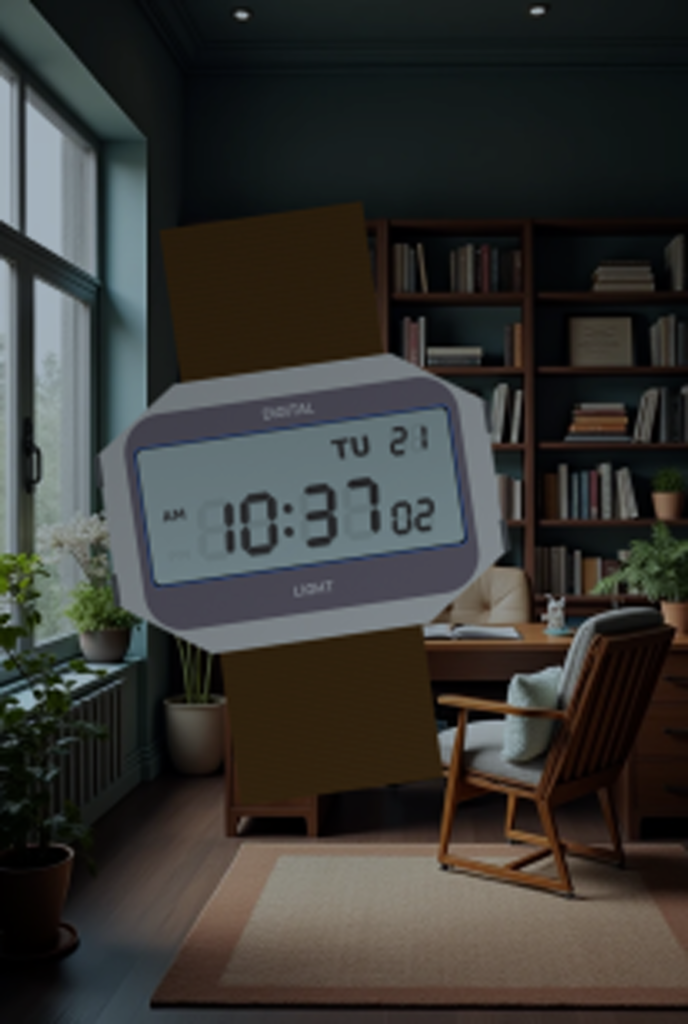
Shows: h=10 m=37 s=2
